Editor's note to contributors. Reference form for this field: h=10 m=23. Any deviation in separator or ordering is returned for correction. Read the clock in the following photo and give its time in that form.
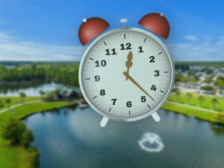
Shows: h=12 m=23
